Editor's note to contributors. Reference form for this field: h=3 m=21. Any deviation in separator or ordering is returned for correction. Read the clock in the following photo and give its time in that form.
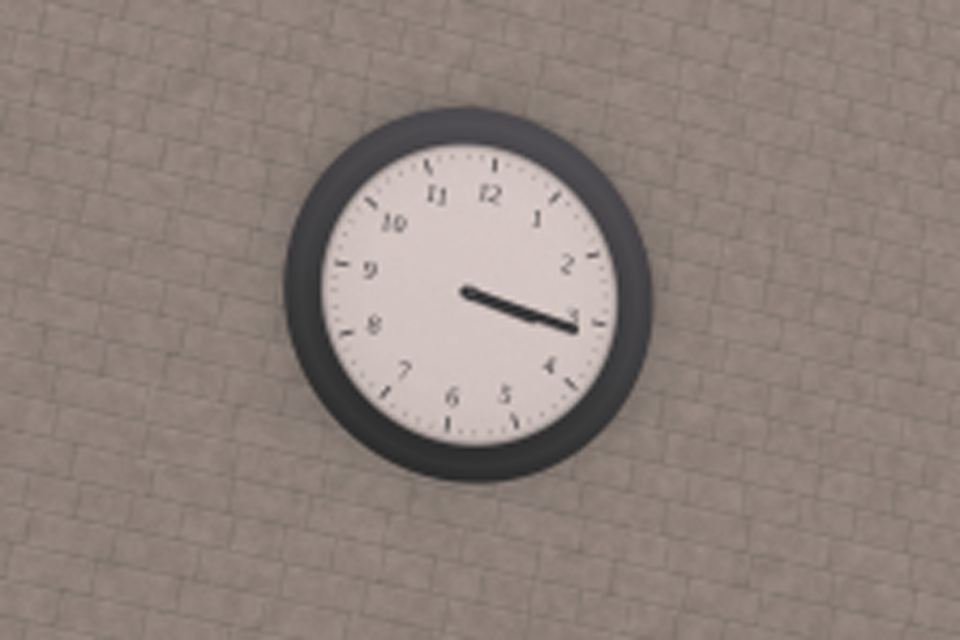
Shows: h=3 m=16
